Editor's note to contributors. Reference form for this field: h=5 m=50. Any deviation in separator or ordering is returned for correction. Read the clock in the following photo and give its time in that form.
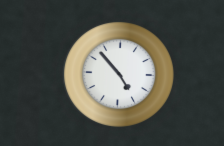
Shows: h=4 m=53
